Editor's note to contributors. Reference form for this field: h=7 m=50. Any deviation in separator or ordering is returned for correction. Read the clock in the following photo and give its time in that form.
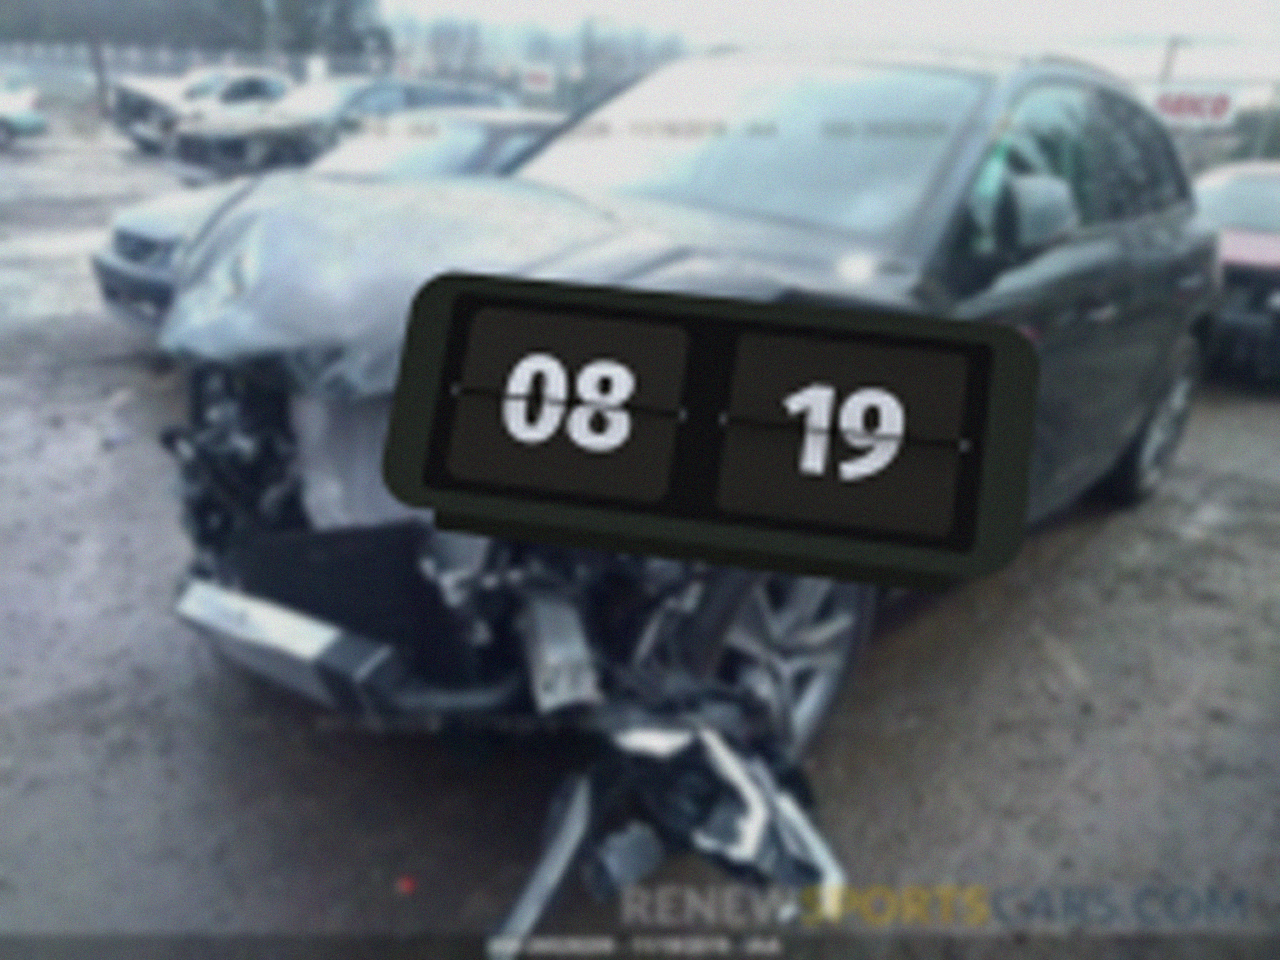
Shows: h=8 m=19
